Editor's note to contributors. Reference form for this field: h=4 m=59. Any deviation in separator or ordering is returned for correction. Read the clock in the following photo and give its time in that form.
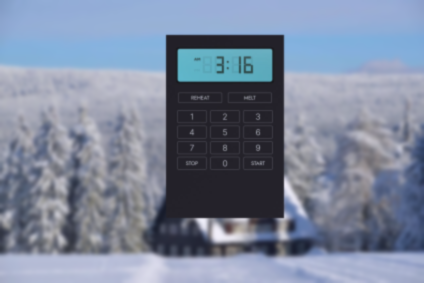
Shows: h=3 m=16
